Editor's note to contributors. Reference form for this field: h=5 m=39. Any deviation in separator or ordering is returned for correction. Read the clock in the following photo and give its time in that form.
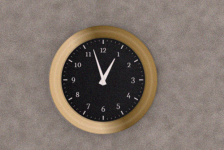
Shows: h=12 m=57
